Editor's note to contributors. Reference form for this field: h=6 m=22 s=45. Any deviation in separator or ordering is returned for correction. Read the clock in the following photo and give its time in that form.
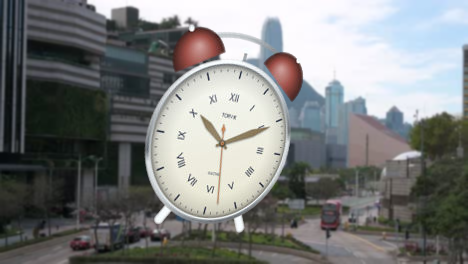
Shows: h=10 m=10 s=28
